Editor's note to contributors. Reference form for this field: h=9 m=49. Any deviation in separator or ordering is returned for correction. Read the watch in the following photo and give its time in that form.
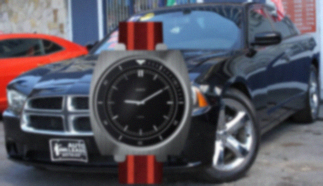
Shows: h=9 m=10
